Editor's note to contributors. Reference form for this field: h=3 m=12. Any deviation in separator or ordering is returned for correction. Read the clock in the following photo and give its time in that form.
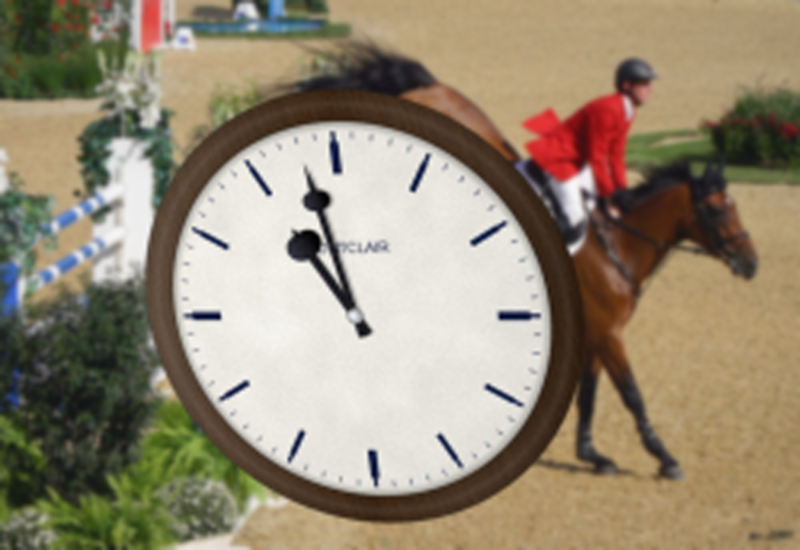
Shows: h=10 m=58
